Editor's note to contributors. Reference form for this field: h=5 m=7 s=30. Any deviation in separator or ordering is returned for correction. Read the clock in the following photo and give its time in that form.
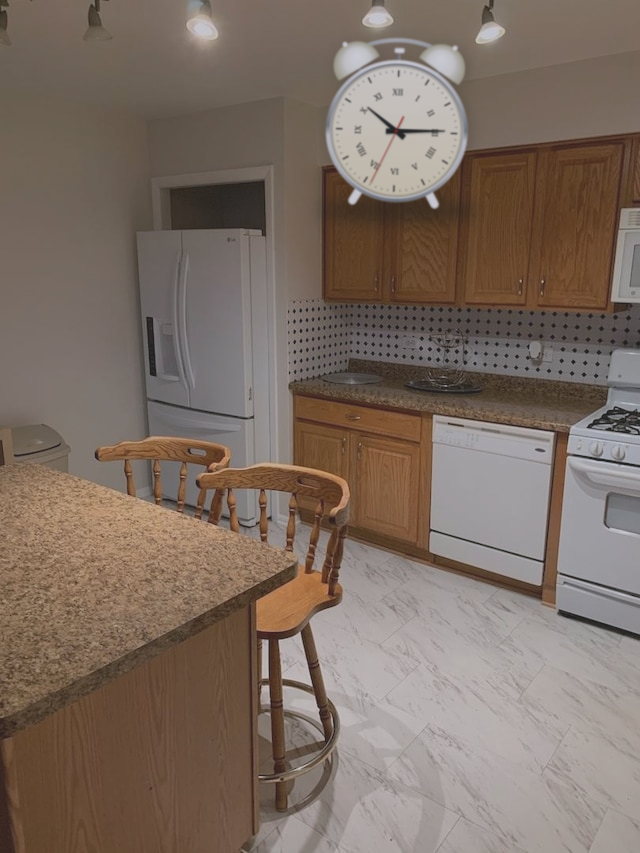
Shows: h=10 m=14 s=34
